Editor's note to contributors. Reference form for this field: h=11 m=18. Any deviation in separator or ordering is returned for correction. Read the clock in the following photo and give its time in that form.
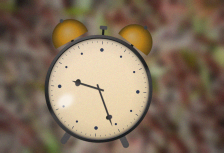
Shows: h=9 m=26
